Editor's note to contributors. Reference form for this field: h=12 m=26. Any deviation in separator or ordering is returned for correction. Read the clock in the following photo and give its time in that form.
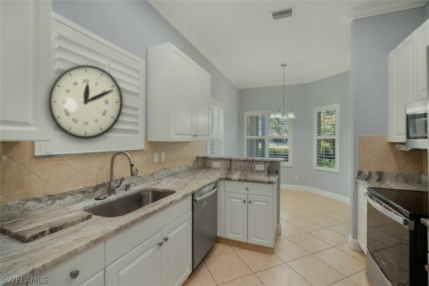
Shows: h=12 m=11
